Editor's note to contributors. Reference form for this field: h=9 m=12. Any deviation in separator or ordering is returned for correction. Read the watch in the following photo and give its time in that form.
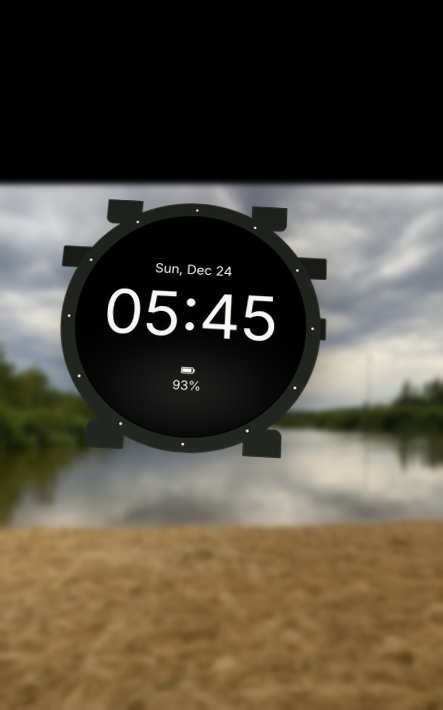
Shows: h=5 m=45
